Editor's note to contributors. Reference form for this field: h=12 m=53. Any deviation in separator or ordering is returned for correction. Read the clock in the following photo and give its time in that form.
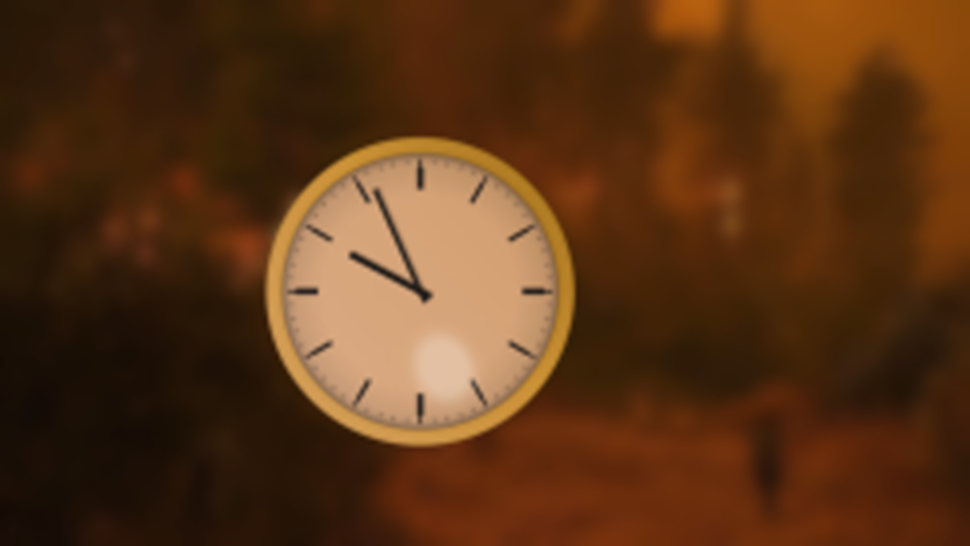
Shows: h=9 m=56
